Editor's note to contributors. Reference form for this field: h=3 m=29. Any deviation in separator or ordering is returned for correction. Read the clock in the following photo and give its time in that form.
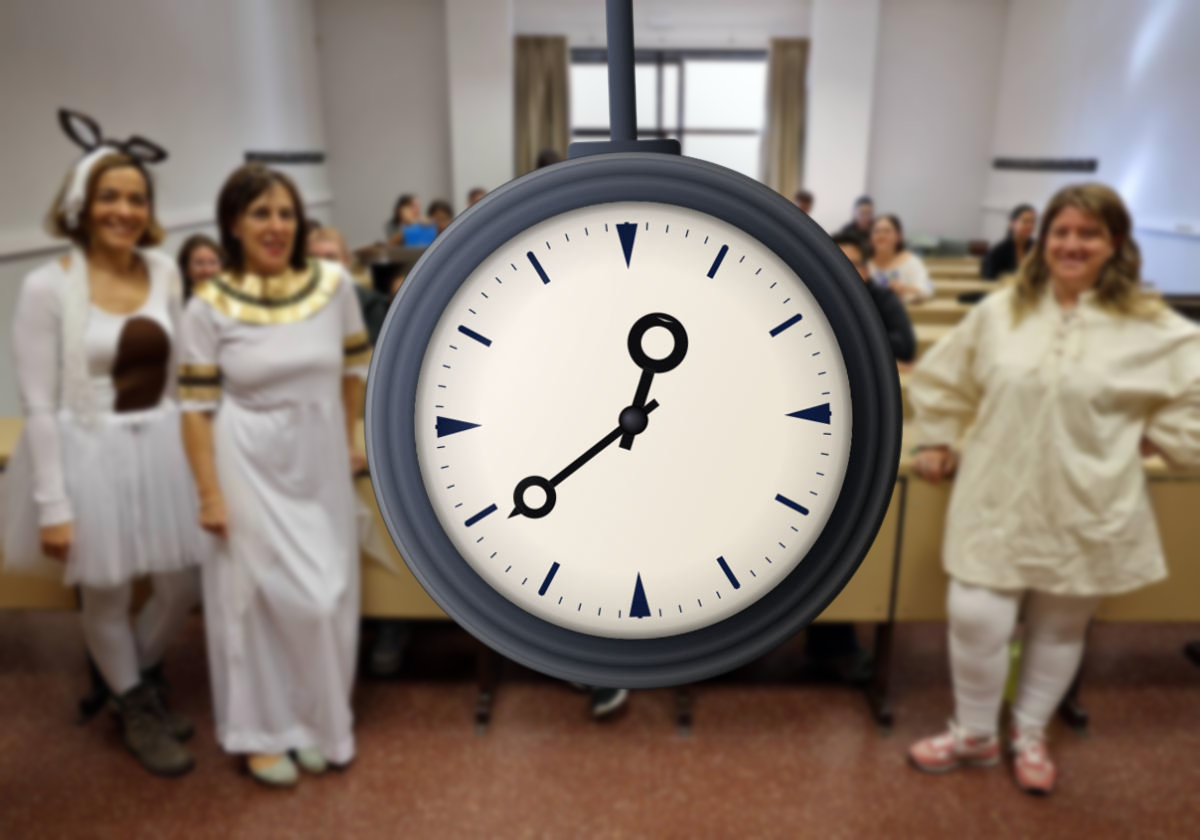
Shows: h=12 m=39
